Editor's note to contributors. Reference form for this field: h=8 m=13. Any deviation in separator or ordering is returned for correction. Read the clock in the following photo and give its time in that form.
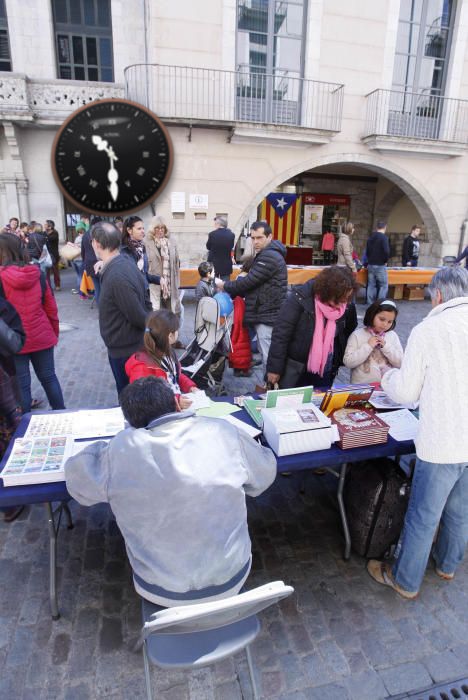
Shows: h=10 m=29
